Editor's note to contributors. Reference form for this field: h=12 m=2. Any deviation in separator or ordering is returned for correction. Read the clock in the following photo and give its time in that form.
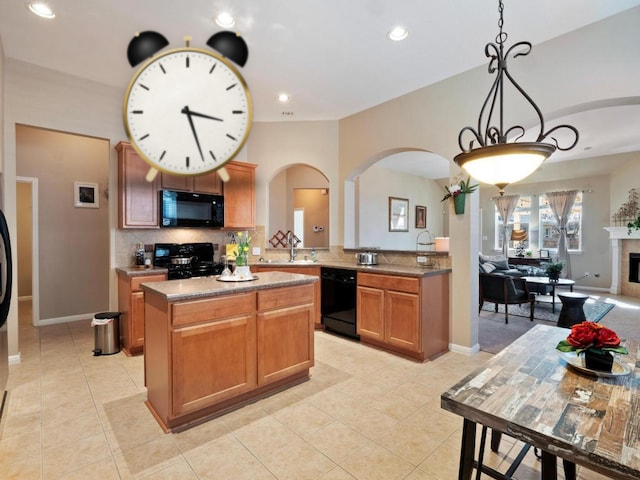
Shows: h=3 m=27
